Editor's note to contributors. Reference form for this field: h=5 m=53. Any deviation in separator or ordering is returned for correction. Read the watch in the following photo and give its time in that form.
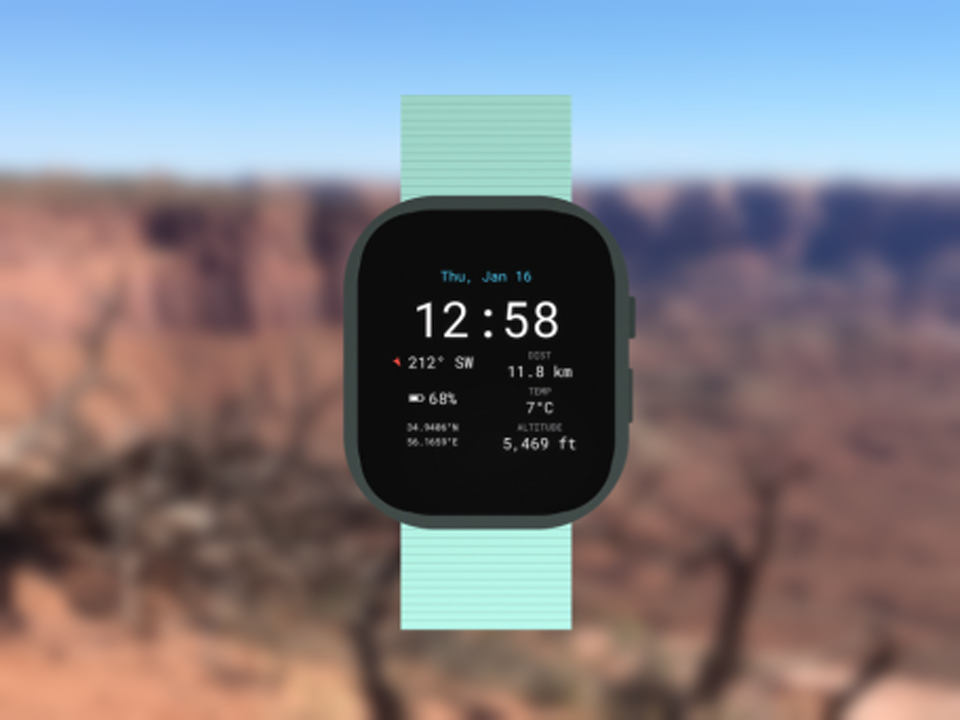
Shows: h=12 m=58
